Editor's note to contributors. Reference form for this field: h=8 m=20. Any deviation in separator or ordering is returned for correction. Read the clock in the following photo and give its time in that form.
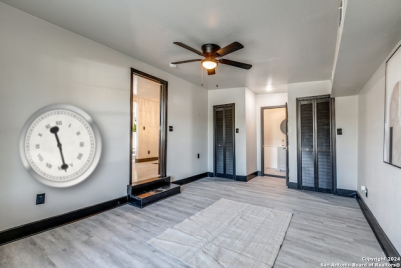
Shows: h=11 m=28
